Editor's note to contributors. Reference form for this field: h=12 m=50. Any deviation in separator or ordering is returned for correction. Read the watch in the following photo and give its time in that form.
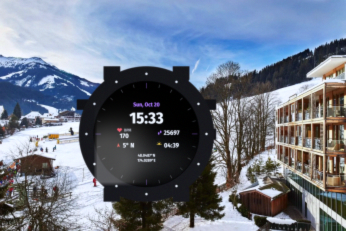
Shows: h=15 m=33
